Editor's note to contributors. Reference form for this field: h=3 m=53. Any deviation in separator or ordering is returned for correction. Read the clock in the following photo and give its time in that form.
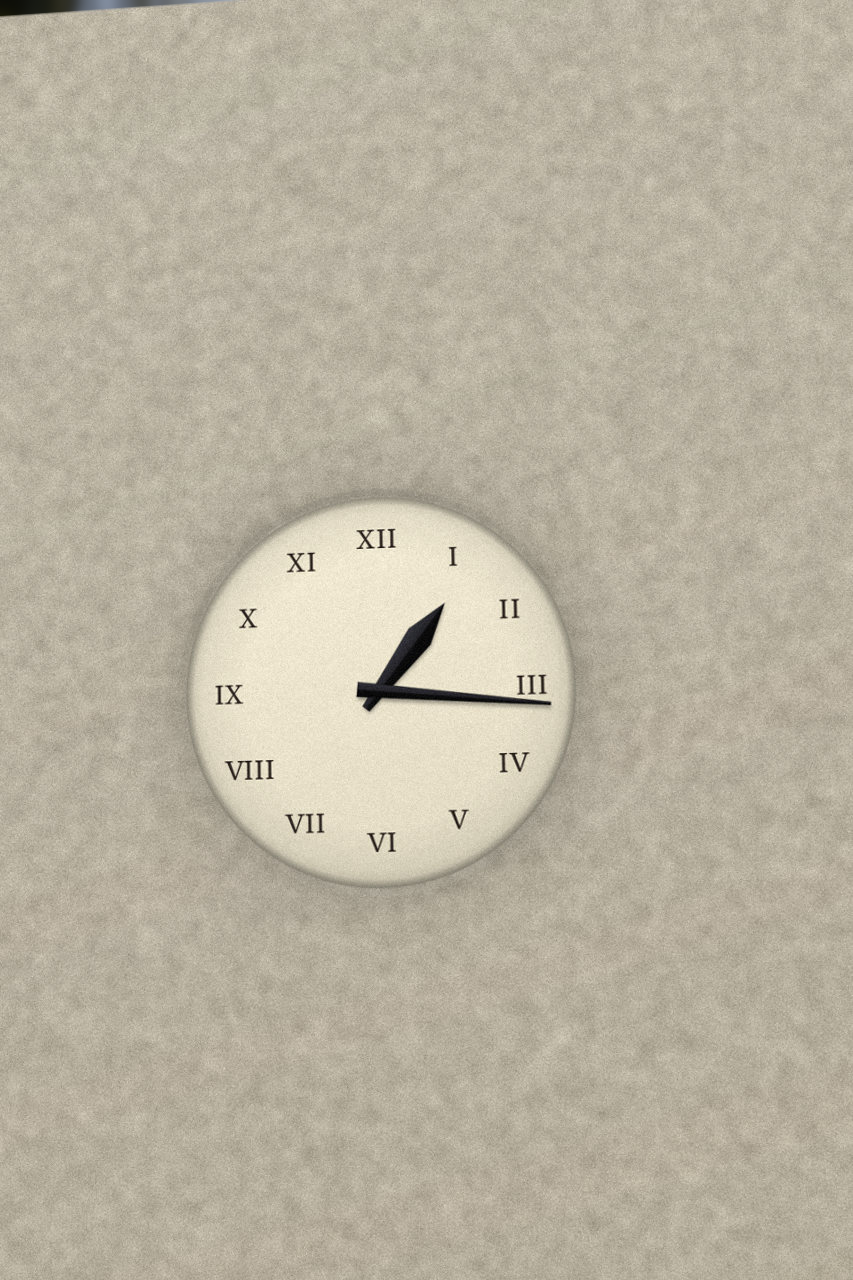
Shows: h=1 m=16
